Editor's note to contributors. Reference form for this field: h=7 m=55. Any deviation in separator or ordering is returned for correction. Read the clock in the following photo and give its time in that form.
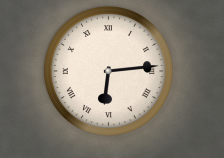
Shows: h=6 m=14
